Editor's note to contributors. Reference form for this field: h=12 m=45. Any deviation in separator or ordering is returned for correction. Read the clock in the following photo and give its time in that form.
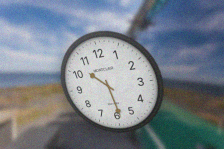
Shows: h=10 m=29
